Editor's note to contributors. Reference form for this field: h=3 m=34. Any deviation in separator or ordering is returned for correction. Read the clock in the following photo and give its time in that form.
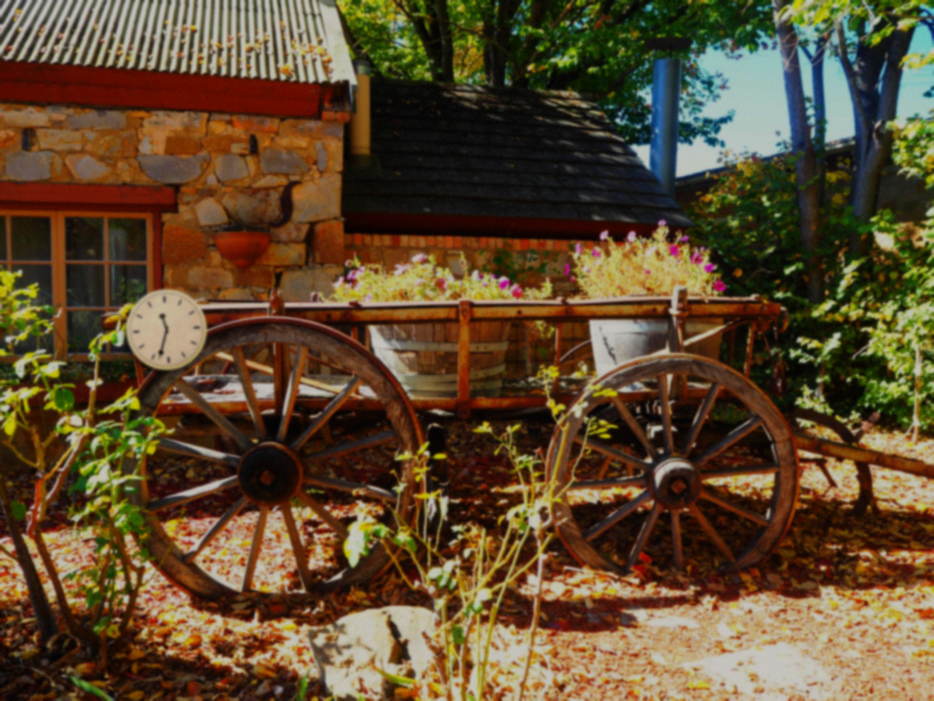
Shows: h=11 m=33
